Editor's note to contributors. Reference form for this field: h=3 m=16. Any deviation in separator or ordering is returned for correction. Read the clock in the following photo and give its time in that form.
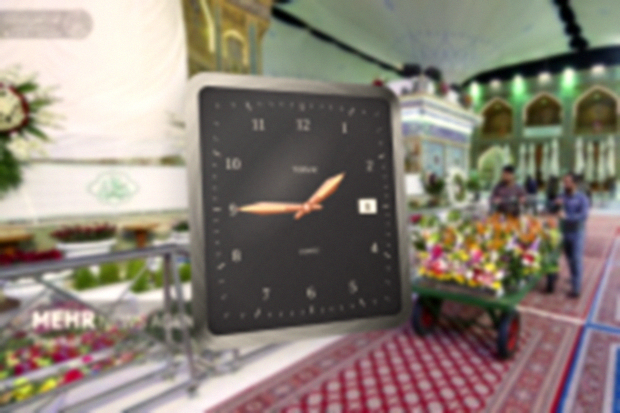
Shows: h=1 m=45
